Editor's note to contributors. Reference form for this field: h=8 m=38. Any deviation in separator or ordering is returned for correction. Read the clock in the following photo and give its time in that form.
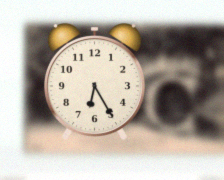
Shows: h=6 m=25
